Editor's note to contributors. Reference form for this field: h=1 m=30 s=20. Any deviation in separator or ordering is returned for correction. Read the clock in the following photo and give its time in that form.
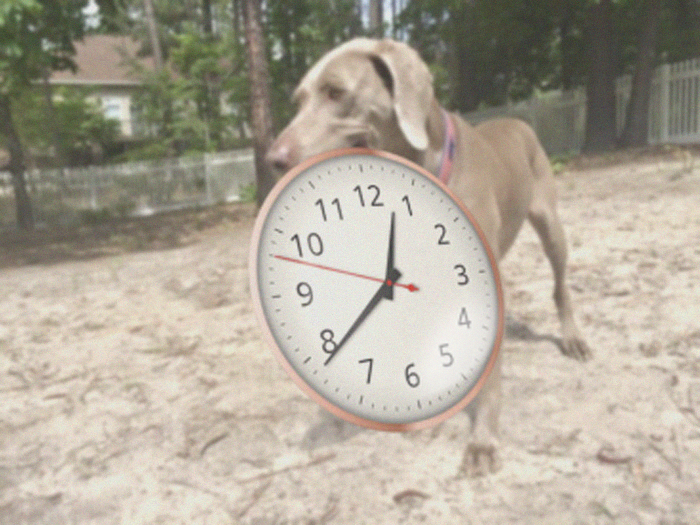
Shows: h=12 m=38 s=48
